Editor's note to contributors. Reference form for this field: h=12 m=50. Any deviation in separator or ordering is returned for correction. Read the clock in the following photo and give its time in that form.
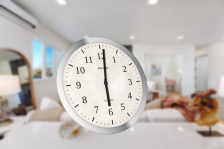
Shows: h=6 m=1
